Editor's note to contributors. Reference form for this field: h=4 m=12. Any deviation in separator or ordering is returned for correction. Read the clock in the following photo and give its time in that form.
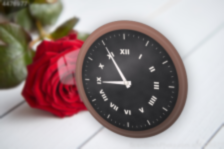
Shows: h=8 m=55
